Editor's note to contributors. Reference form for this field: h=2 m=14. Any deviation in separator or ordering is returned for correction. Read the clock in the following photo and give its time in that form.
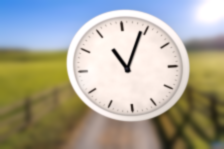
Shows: h=11 m=4
